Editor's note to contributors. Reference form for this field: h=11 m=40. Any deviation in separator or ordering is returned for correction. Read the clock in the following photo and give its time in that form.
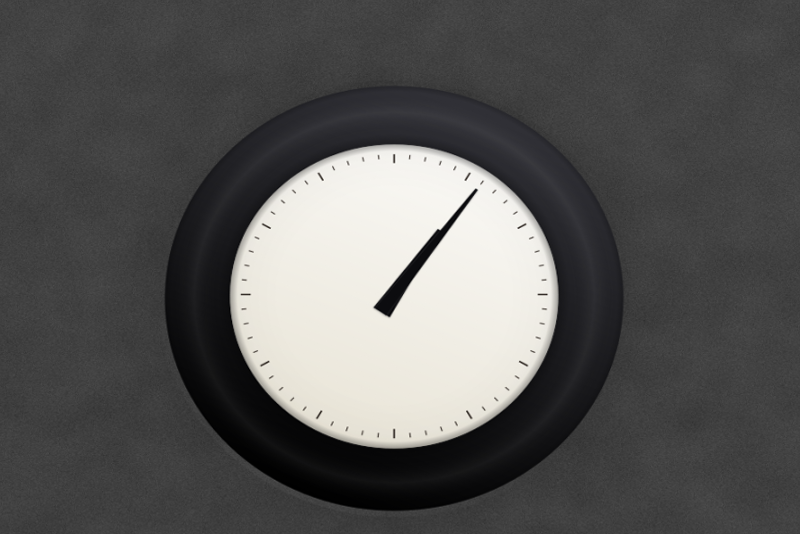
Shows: h=1 m=6
